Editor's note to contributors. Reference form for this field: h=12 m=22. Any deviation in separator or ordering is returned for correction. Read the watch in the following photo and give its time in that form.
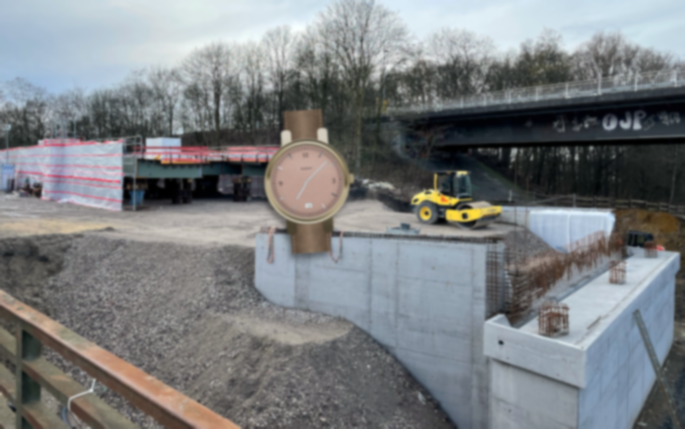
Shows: h=7 m=8
